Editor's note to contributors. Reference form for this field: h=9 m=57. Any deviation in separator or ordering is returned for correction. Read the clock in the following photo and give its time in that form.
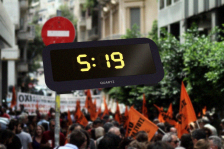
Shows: h=5 m=19
